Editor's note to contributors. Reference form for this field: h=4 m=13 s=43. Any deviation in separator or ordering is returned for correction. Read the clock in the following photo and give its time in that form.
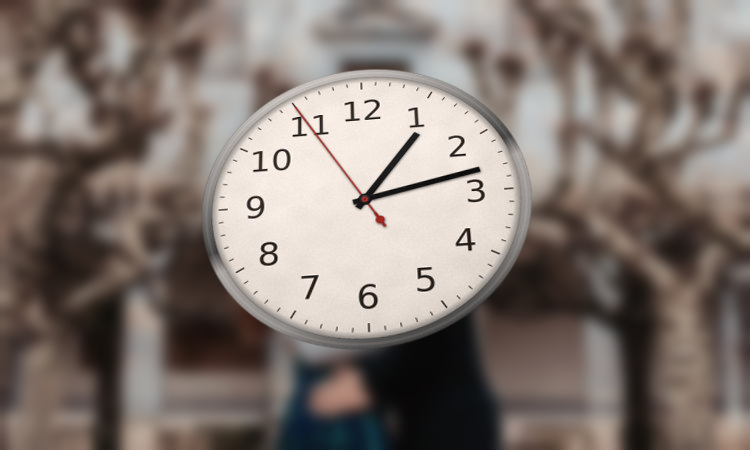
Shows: h=1 m=12 s=55
